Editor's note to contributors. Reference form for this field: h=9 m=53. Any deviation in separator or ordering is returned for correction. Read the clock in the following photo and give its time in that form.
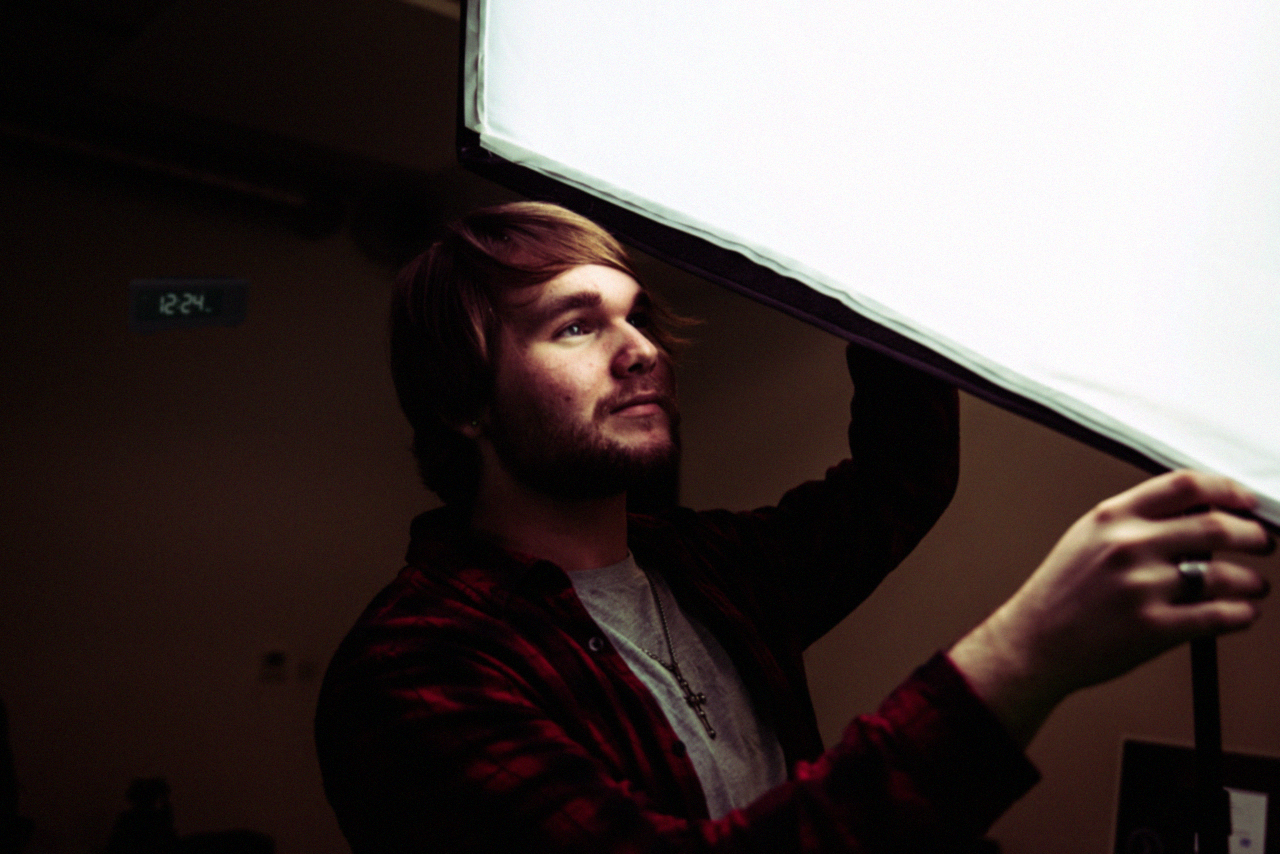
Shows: h=12 m=24
